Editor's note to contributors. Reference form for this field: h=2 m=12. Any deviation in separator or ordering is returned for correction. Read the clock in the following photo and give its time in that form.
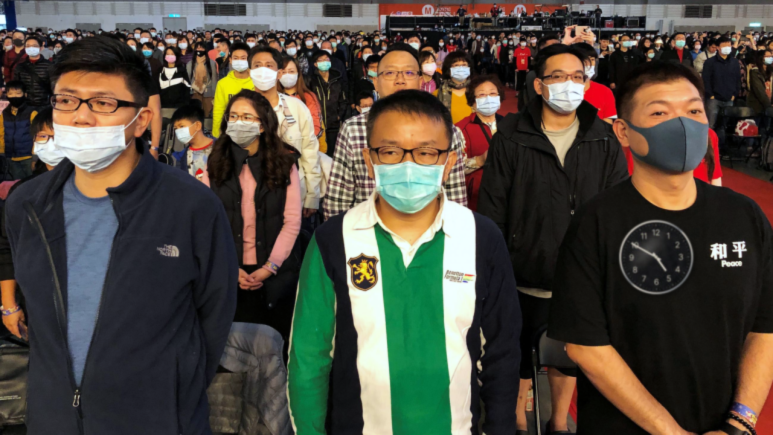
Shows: h=4 m=50
